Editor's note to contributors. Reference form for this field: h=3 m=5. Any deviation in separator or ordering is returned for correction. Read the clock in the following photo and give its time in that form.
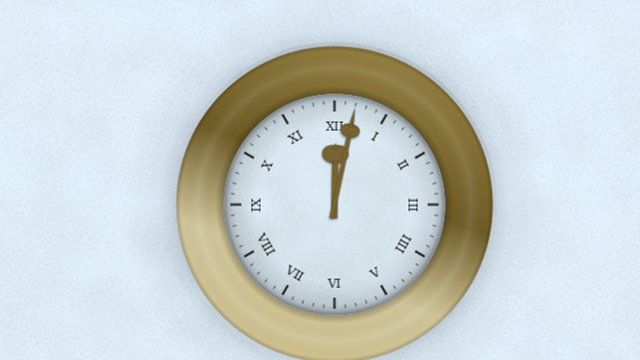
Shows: h=12 m=2
